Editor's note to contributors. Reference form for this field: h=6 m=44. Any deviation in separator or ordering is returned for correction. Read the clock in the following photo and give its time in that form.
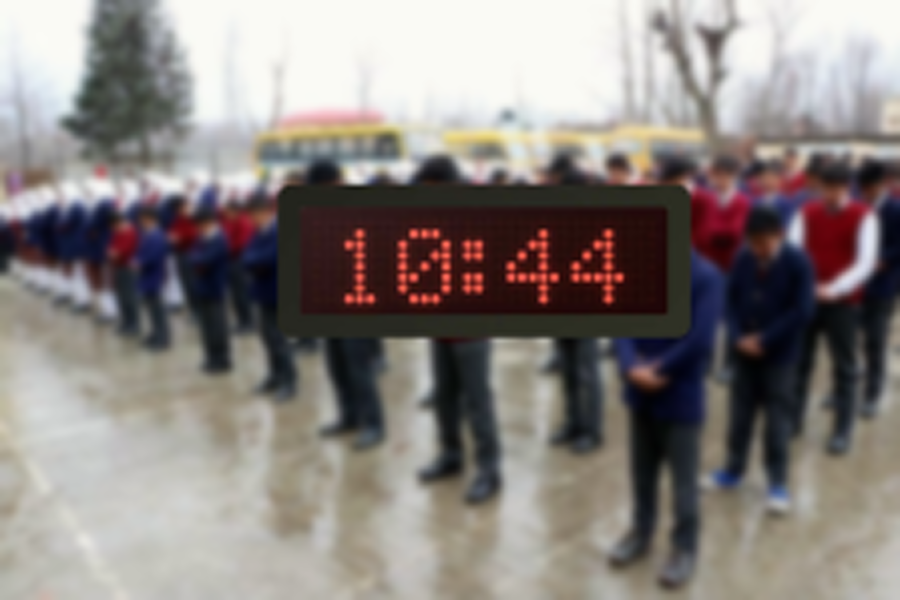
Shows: h=10 m=44
